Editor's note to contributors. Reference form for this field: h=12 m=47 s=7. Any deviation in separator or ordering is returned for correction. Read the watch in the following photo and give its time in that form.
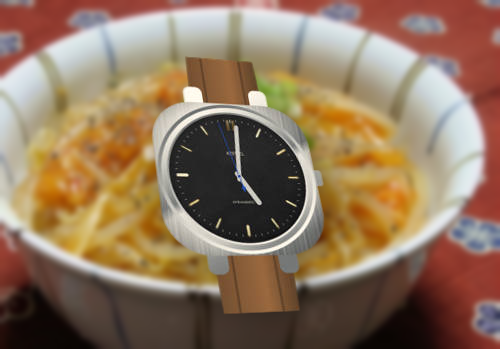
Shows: h=5 m=0 s=58
